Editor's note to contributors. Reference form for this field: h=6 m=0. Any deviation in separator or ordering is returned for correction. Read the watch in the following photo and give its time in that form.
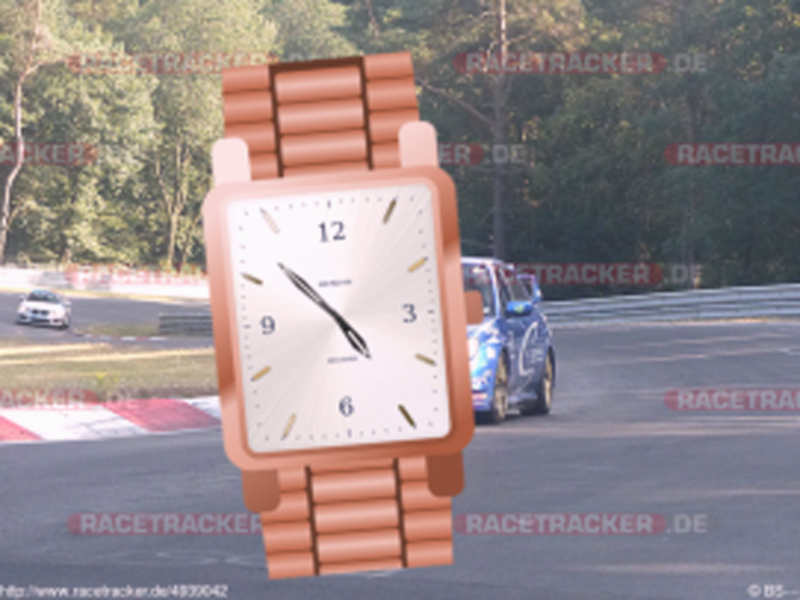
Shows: h=4 m=53
